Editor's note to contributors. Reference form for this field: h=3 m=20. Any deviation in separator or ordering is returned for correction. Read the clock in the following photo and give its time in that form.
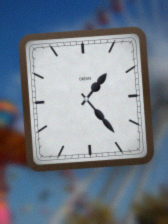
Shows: h=1 m=24
